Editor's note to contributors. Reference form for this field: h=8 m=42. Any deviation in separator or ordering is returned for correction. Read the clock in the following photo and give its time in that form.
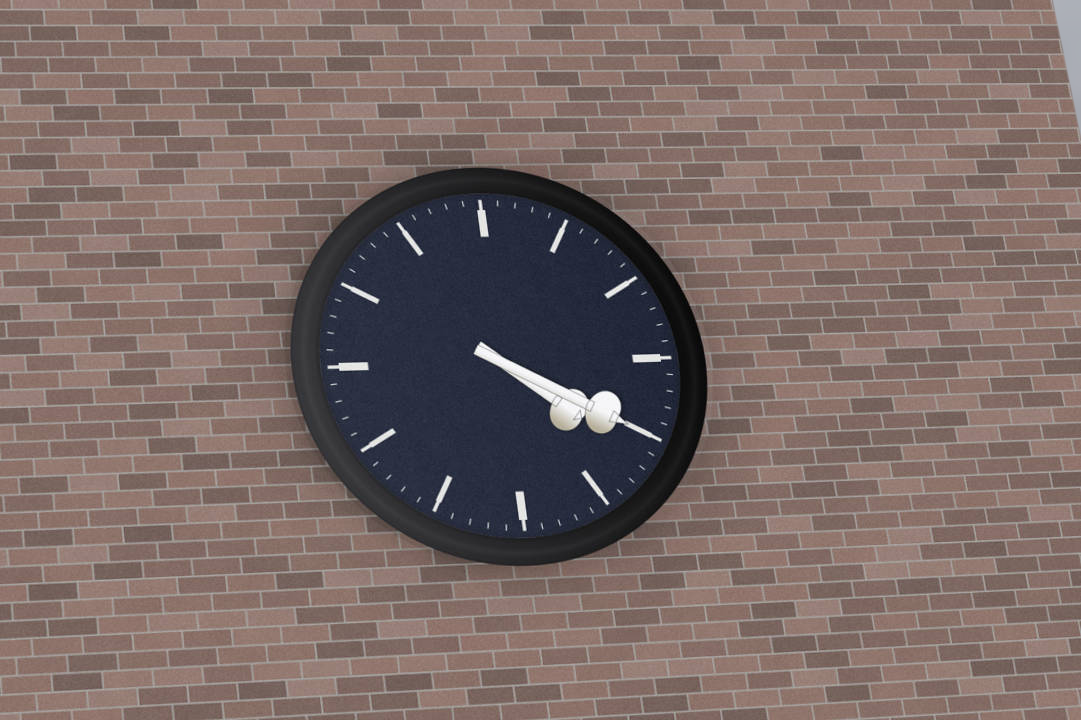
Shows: h=4 m=20
